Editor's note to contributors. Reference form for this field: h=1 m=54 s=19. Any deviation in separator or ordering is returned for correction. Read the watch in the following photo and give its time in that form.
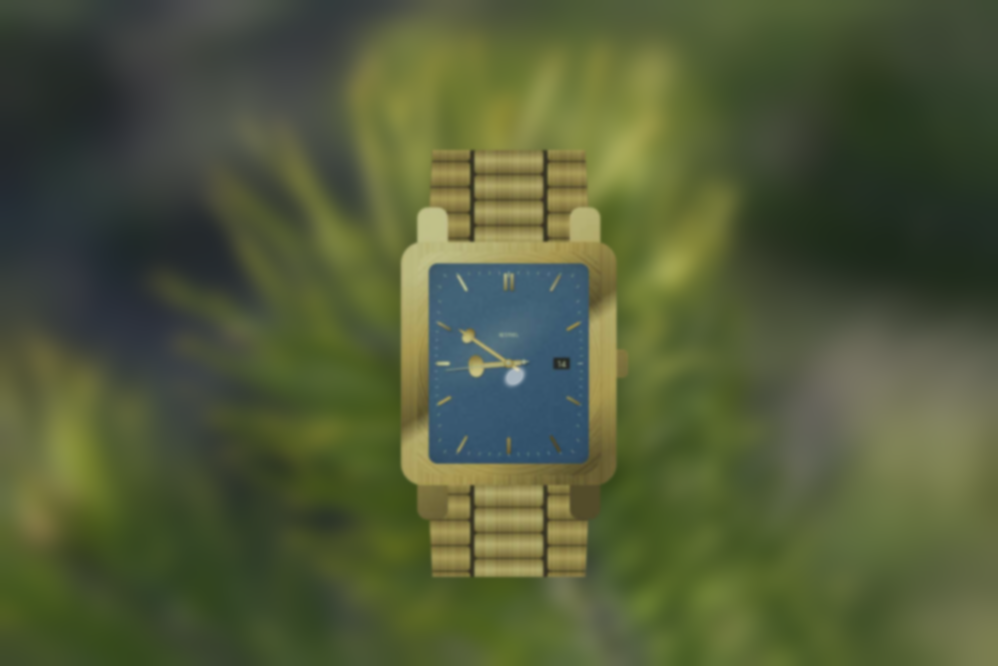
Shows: h=8 m=50 s=44
